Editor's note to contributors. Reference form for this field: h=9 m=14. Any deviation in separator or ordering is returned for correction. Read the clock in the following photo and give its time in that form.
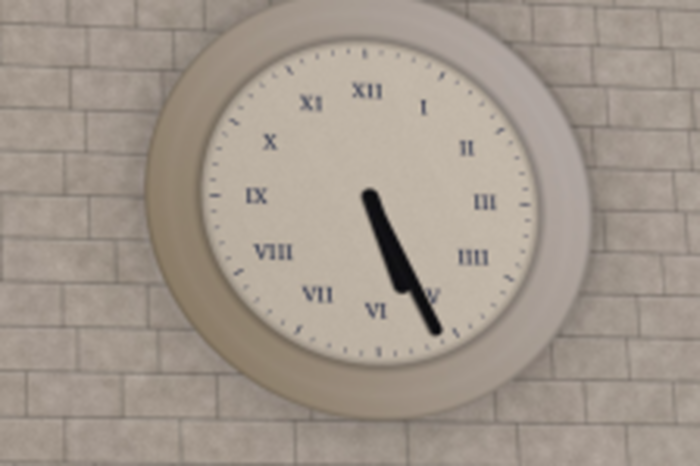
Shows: h=5 m=26
